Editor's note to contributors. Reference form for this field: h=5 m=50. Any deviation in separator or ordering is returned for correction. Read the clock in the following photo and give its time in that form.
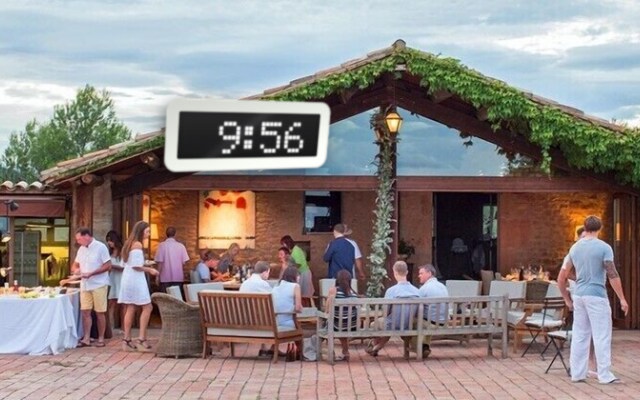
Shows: h=9 m=56
